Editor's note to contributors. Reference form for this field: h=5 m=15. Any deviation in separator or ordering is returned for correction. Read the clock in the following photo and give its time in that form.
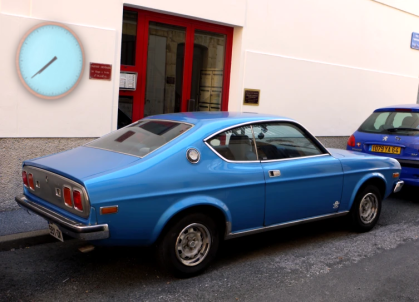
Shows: h=7 m=39
